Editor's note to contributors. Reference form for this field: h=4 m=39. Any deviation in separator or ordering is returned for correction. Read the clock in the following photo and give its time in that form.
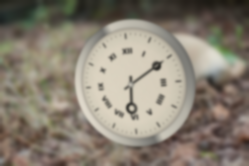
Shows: h=6 m=10
